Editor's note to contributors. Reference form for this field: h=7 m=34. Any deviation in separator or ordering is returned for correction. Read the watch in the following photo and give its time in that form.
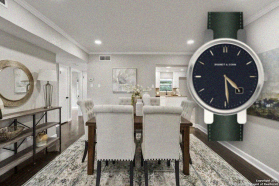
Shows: h=4 m=29
